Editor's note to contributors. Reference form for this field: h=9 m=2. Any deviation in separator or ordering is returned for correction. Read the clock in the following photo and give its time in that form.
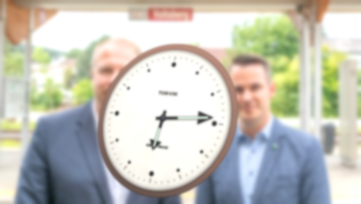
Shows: h=6 m=14
